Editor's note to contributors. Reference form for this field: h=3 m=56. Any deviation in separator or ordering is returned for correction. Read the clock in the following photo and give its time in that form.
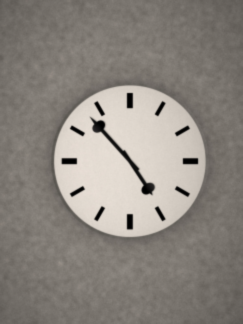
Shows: h=4 m=53
